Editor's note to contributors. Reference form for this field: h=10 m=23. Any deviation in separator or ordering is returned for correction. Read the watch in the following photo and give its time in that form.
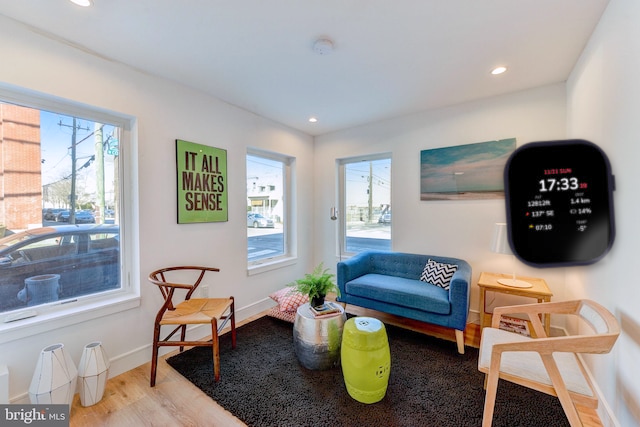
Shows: h=17 m=33
